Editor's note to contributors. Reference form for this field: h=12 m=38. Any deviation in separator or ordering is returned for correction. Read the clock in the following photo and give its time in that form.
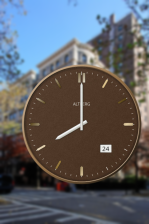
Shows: h=8 m=0
